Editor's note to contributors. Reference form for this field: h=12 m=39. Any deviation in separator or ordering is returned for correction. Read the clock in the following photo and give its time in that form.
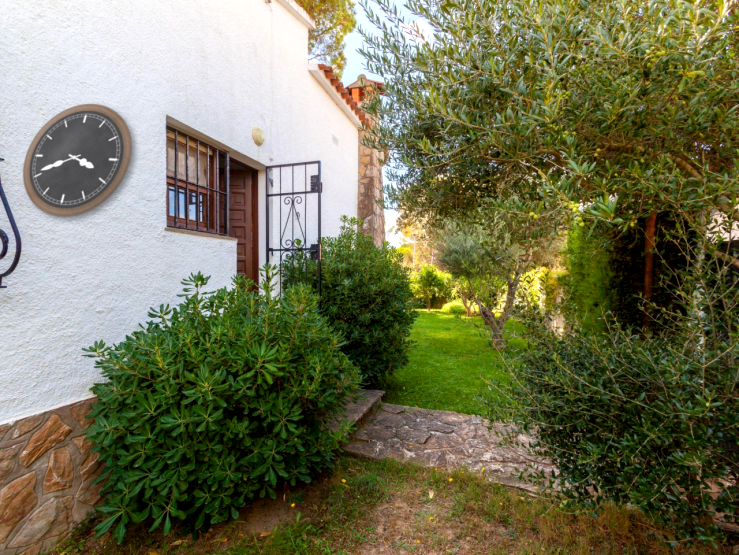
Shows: h=3 m=41
